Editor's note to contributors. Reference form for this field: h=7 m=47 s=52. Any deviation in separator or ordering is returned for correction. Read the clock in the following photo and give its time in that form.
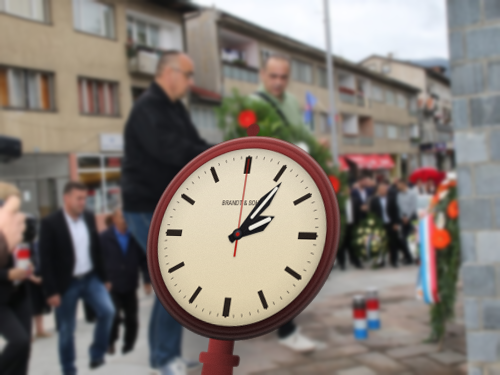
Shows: h=2 m=6 s=0
